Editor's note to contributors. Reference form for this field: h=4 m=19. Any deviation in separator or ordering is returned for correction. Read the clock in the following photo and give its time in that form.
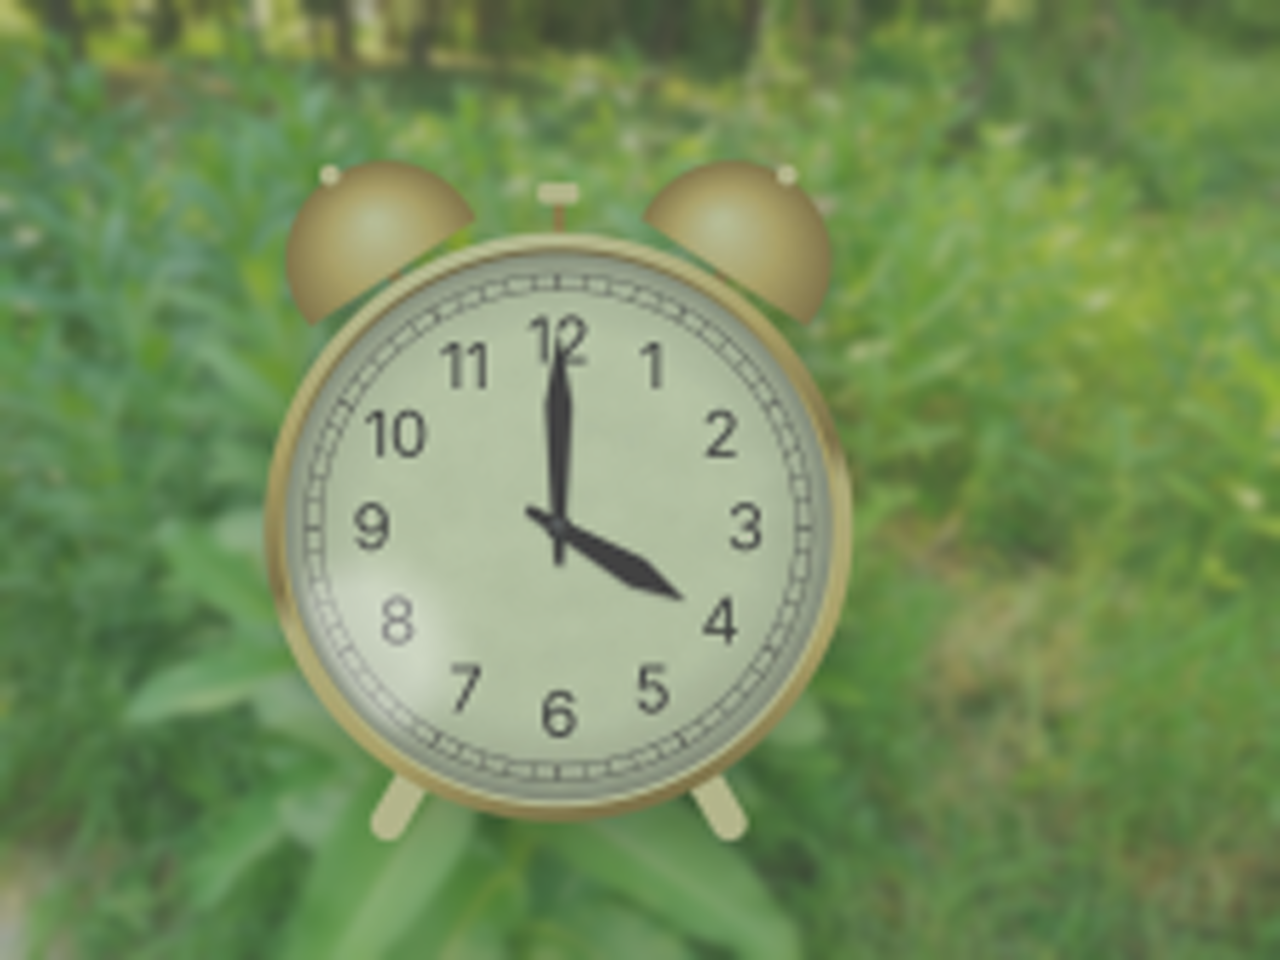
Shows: h=4 m=0
